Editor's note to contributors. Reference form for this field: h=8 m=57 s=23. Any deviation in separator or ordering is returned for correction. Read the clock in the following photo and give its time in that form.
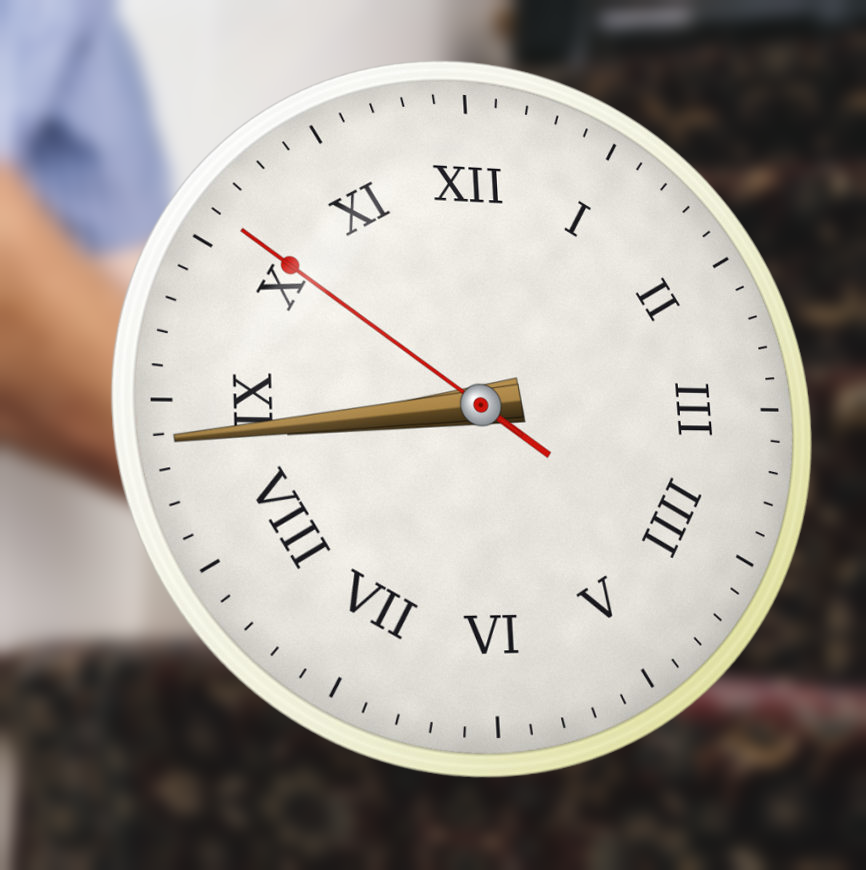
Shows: h=8 m=43 s=51
